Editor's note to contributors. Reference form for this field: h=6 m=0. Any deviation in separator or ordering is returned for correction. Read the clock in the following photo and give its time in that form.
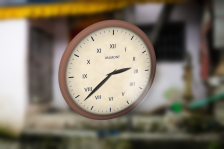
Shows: h=2 m=38
